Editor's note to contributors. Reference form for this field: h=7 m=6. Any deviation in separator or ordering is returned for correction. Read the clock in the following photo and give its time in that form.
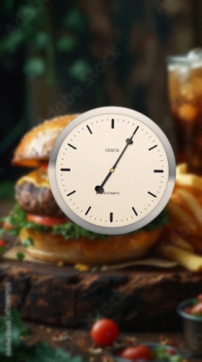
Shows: h=7 m=5
